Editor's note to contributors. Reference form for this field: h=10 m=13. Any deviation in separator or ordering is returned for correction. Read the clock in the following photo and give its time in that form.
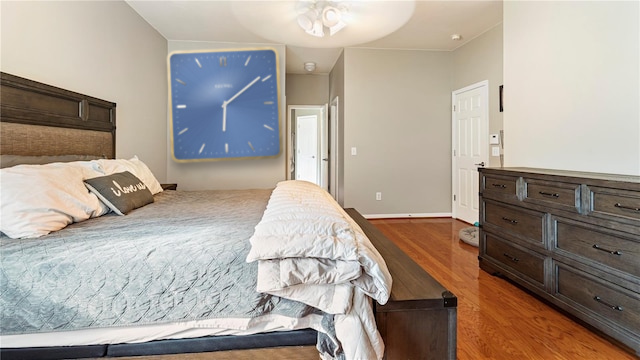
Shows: h=6 m=9
